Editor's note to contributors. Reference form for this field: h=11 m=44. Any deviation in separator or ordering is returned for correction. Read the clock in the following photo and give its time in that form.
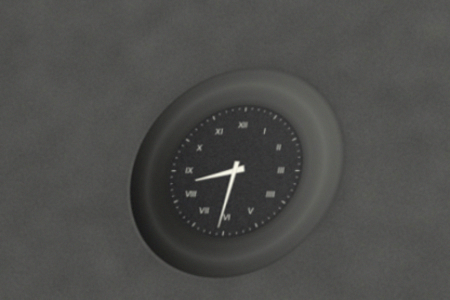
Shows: h=8 m=31
